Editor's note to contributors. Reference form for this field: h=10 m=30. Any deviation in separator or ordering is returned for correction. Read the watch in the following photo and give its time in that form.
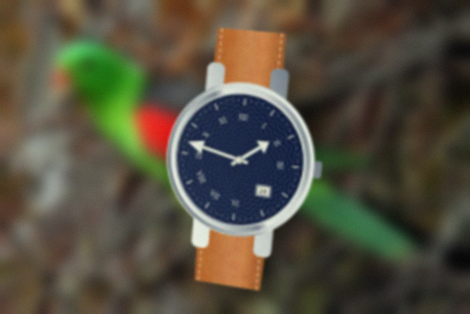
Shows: h=1 m=47
